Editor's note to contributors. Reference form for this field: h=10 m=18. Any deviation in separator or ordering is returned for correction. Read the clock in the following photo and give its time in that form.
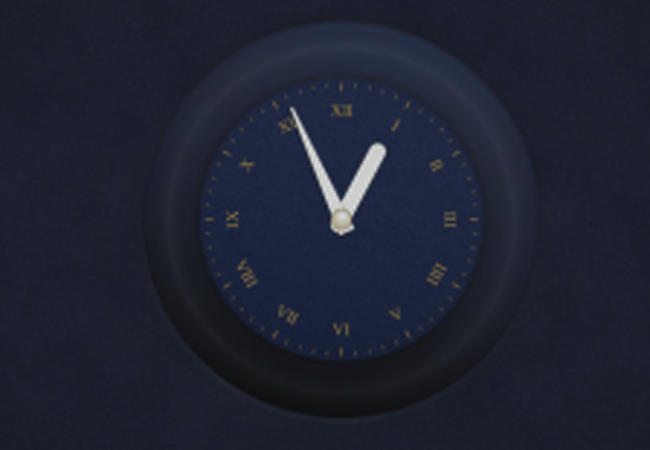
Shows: h=12 m=56
